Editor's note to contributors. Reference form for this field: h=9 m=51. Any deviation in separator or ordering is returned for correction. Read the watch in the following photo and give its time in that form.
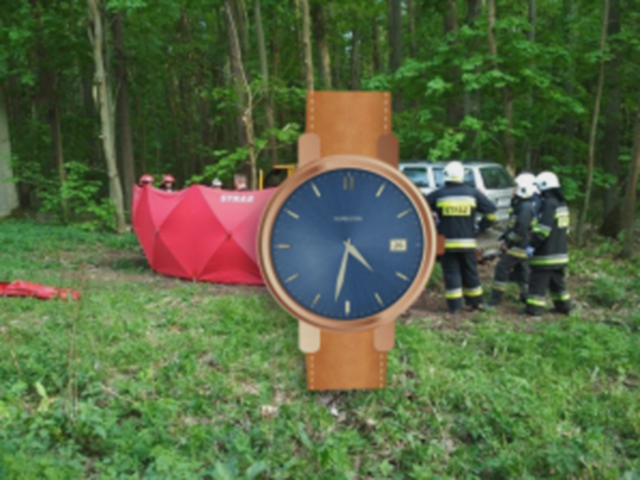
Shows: h=4 m=32
